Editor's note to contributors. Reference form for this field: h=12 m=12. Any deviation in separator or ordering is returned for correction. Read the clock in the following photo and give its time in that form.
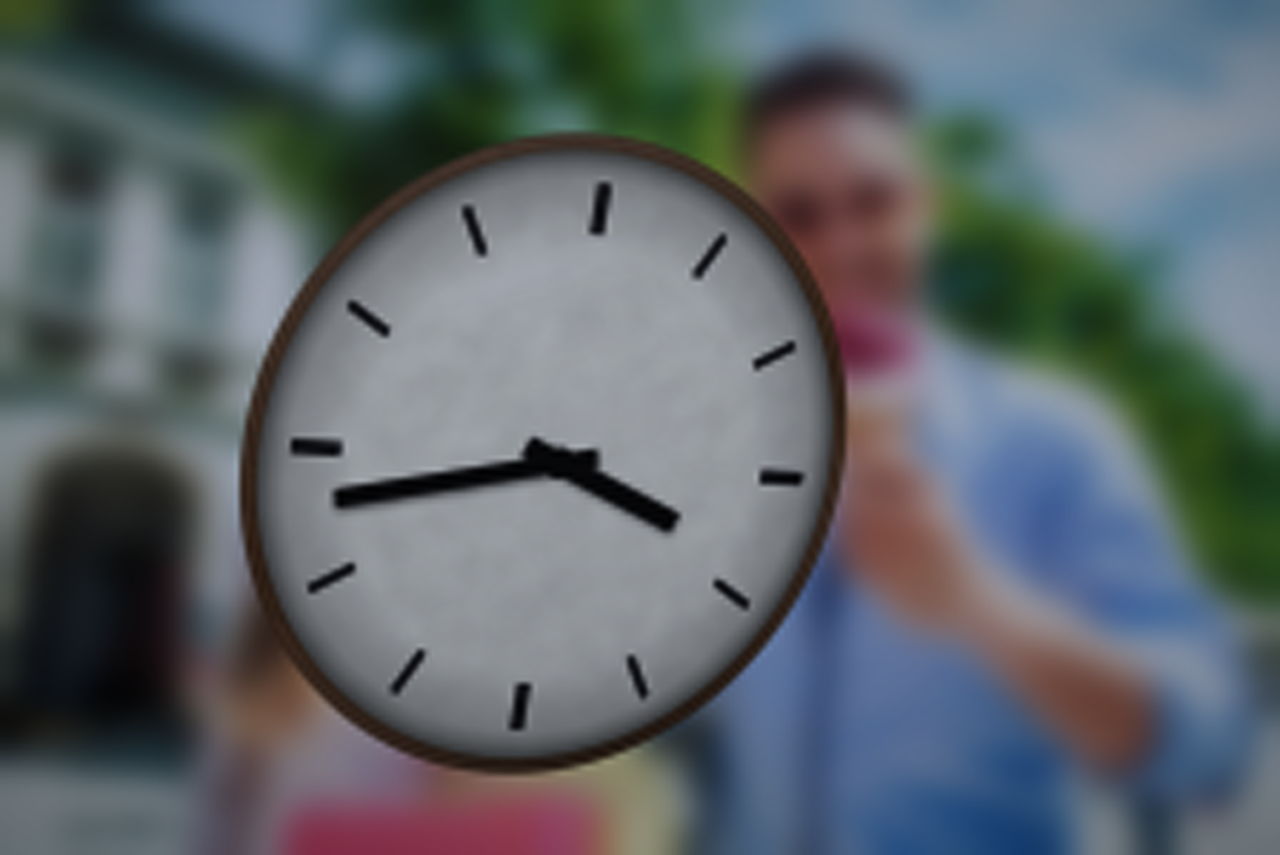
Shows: h=3 m=43
